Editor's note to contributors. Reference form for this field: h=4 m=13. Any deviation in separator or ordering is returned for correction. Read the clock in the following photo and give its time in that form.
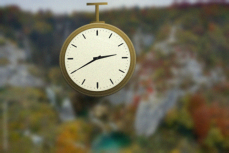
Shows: h=2 m=40
